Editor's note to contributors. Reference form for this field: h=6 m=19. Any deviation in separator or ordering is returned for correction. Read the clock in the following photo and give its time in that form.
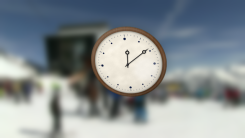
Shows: h=12 m=9
